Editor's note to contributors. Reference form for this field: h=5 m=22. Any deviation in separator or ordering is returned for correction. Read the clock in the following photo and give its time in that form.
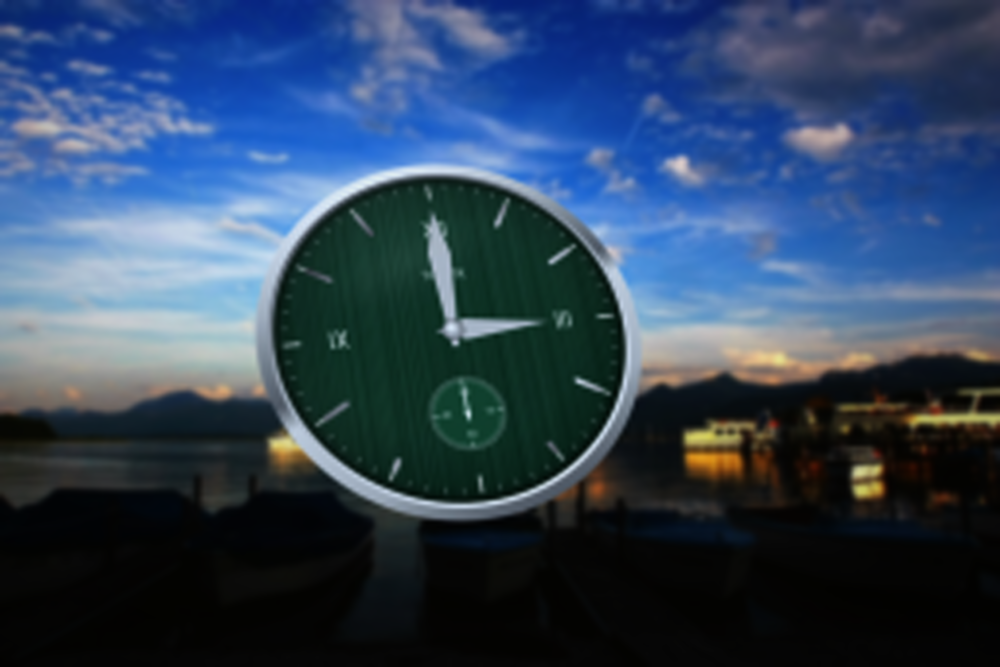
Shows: h=3 m=0
